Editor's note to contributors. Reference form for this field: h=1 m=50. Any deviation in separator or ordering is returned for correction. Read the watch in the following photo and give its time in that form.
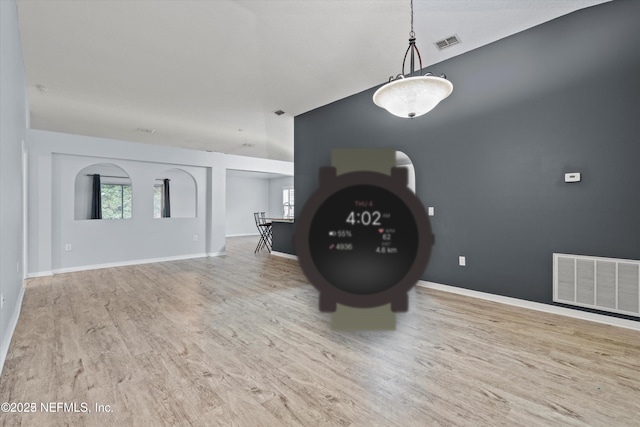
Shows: h=4 m=2
